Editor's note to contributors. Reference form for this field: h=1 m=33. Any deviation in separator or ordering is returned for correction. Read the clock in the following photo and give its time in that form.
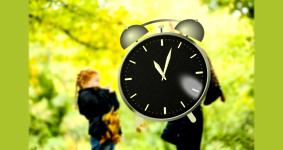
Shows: h=11 m=3
